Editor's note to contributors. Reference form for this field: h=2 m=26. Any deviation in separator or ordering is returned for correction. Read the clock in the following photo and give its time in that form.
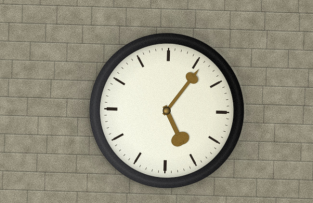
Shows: h=5 m=6
